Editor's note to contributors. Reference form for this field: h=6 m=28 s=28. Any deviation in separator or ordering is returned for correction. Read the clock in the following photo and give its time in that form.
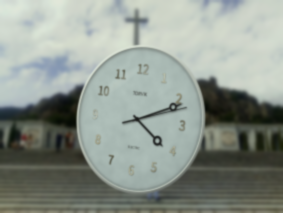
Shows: h=4 m=11 s=12
